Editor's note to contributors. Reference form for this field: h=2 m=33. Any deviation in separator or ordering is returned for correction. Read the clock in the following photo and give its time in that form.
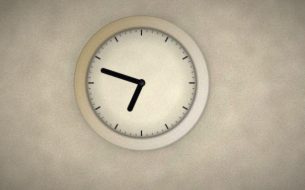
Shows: h=6 m=48
